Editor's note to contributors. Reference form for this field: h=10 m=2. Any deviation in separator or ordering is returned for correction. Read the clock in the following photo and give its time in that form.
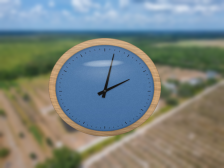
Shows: h=2 m=2
